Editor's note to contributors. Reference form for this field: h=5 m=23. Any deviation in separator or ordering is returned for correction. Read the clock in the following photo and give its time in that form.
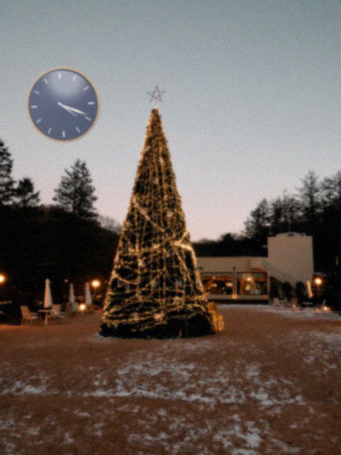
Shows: h=4 m=19
